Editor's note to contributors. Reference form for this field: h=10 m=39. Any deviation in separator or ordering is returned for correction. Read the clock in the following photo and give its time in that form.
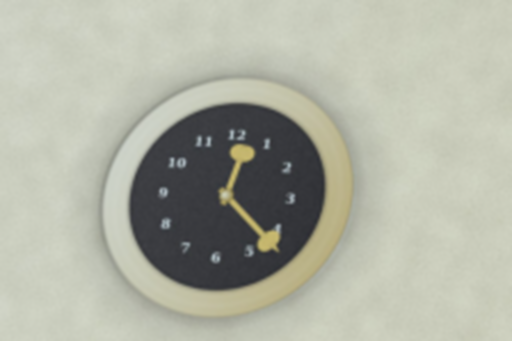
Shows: h=12 m=22
